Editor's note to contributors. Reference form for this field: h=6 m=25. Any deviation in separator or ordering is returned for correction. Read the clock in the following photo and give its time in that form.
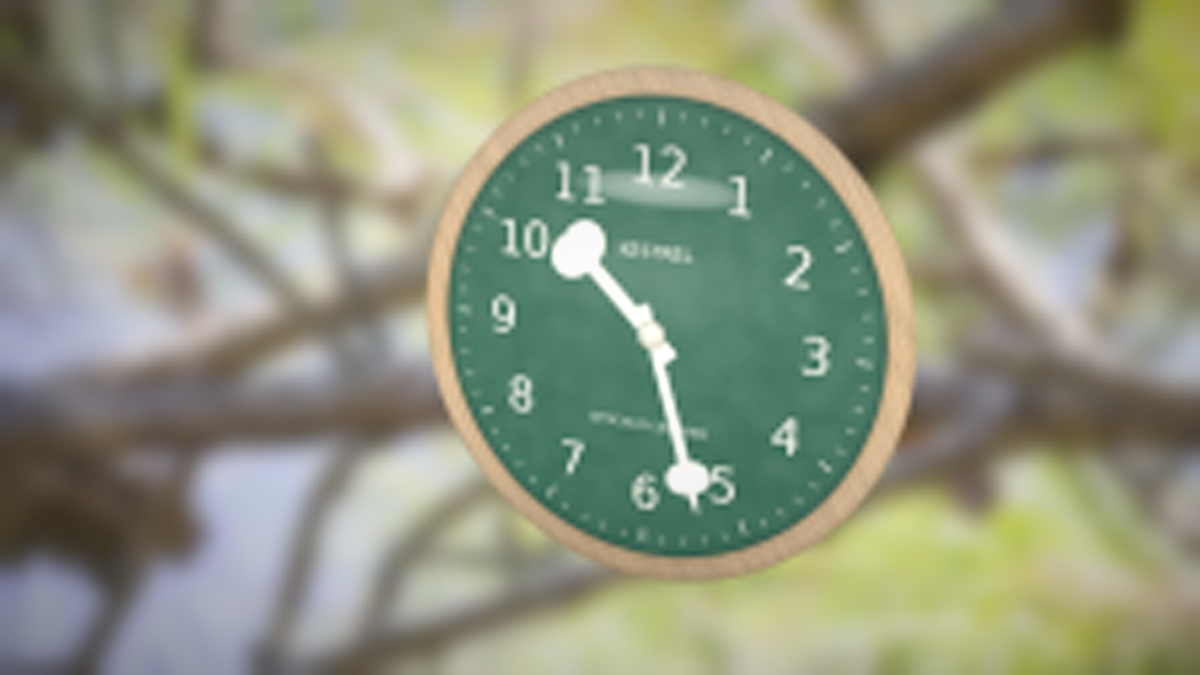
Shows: h=10 m=27
